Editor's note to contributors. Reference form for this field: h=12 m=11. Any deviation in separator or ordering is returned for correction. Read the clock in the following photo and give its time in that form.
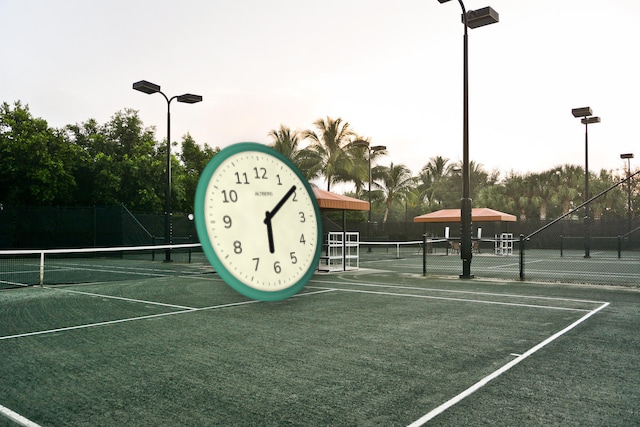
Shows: h=6 m=9
